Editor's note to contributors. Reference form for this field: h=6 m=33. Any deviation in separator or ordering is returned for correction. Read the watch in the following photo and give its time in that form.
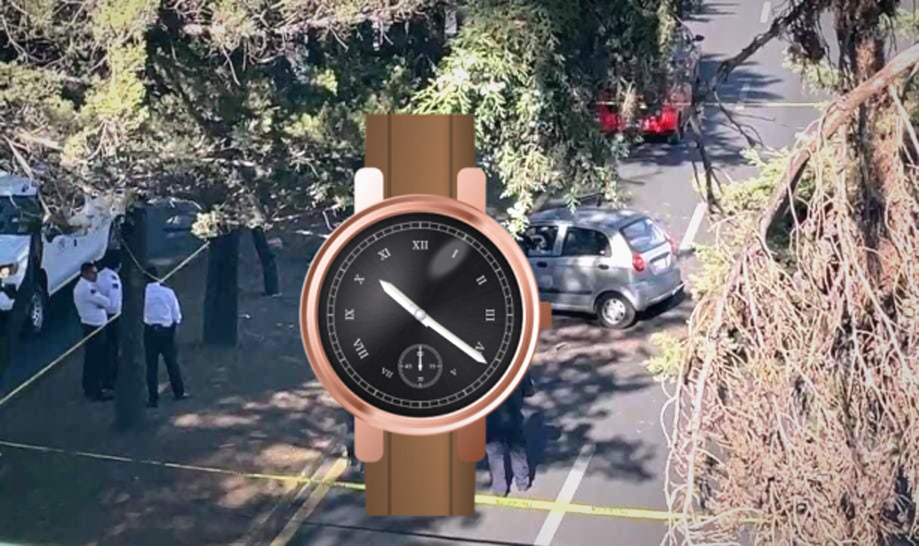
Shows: h=10 m=21
